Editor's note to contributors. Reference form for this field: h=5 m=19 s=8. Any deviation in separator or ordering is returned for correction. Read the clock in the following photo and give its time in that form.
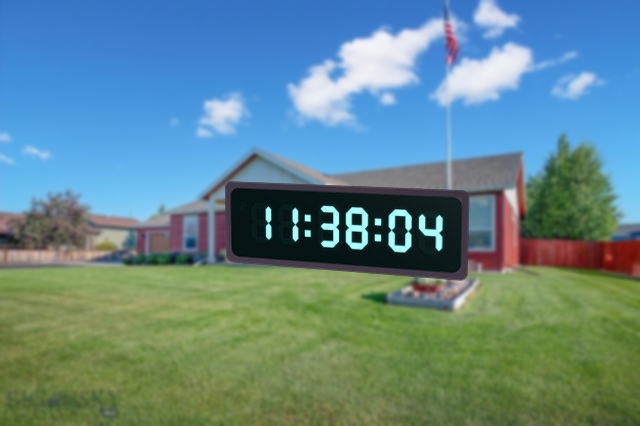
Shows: h=11 m=38 s=4
